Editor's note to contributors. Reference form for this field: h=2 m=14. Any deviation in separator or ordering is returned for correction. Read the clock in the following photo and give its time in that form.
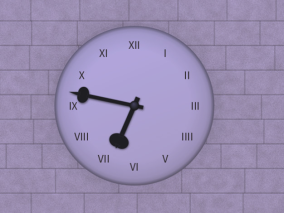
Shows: h=6 m=47
